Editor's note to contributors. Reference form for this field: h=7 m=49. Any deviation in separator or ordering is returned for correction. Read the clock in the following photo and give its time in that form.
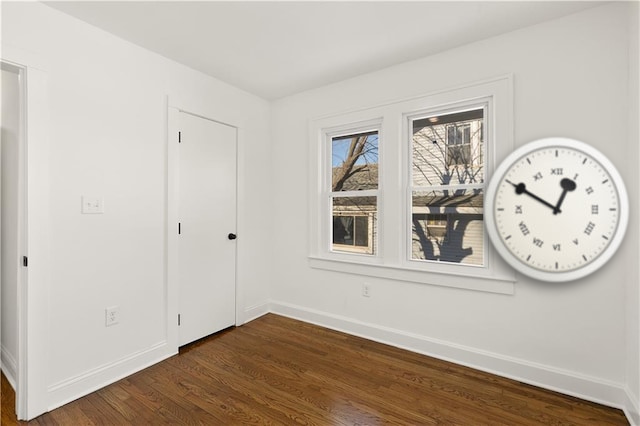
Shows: h=12 m=50
